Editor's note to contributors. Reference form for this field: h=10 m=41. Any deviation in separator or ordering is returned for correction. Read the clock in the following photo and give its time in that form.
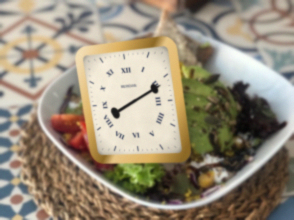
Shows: h=8 m=11
